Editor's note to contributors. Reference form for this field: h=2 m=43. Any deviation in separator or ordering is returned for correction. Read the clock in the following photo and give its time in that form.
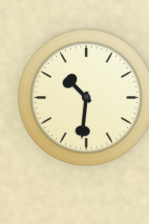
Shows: h=10 m=31
